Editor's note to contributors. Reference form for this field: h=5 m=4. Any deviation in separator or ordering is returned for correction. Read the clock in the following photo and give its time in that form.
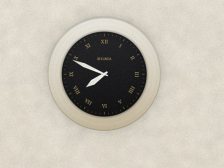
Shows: h=7 m=49
